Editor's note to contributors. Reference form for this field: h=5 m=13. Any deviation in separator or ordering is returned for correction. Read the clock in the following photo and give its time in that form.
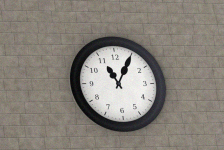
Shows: h=11 m=5
